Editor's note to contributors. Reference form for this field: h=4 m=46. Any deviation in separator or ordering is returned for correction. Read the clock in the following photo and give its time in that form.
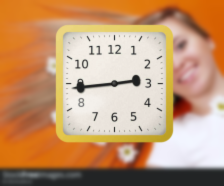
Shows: h=2 m=44
